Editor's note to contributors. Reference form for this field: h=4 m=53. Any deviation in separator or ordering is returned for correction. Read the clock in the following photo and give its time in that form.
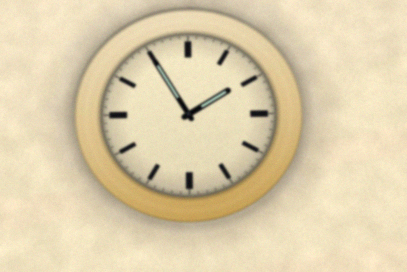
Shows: h=1 m=55
